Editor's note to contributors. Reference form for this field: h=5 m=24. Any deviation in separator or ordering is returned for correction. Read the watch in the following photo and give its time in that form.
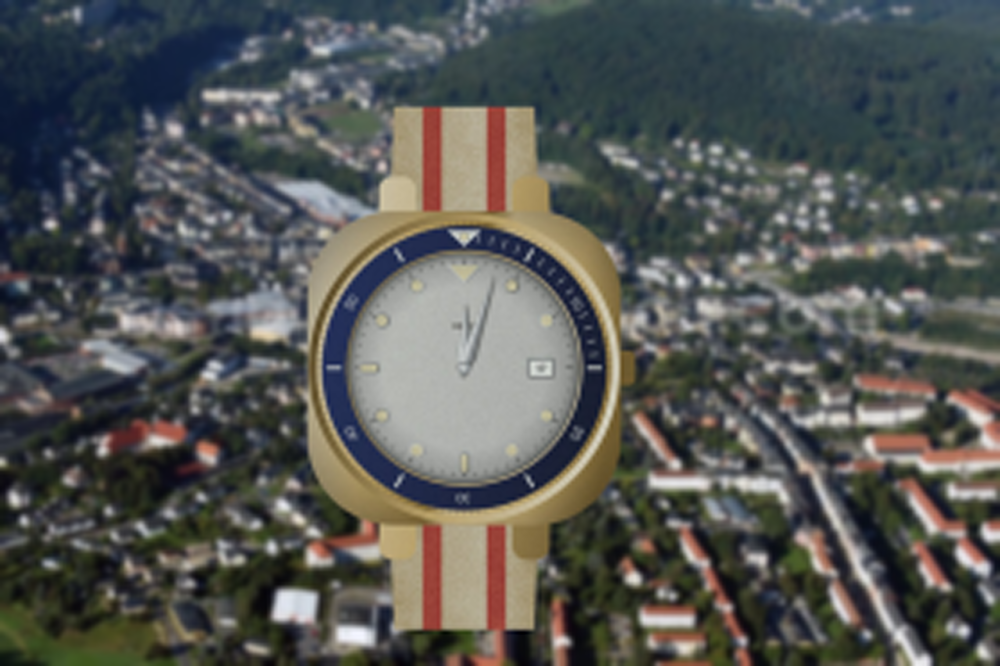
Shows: h=12 m=3
